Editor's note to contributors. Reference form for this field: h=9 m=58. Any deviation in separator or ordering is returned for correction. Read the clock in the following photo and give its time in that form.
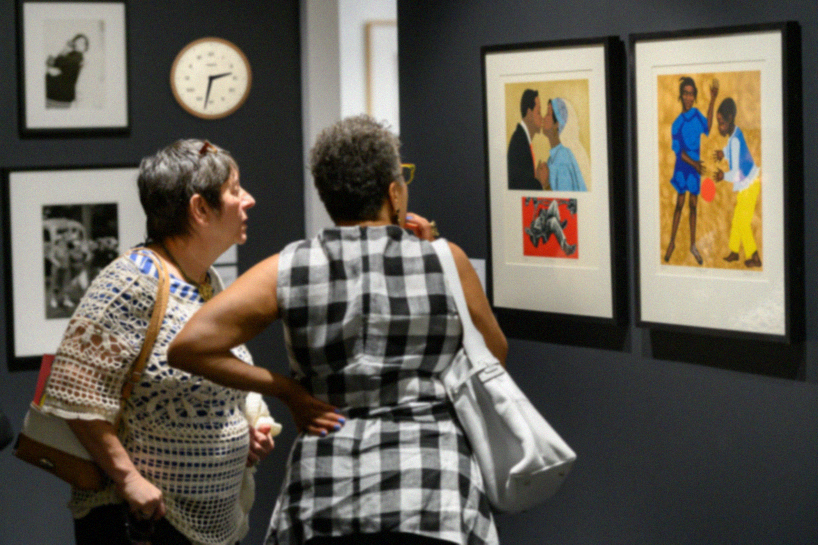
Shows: h=2 m=32
